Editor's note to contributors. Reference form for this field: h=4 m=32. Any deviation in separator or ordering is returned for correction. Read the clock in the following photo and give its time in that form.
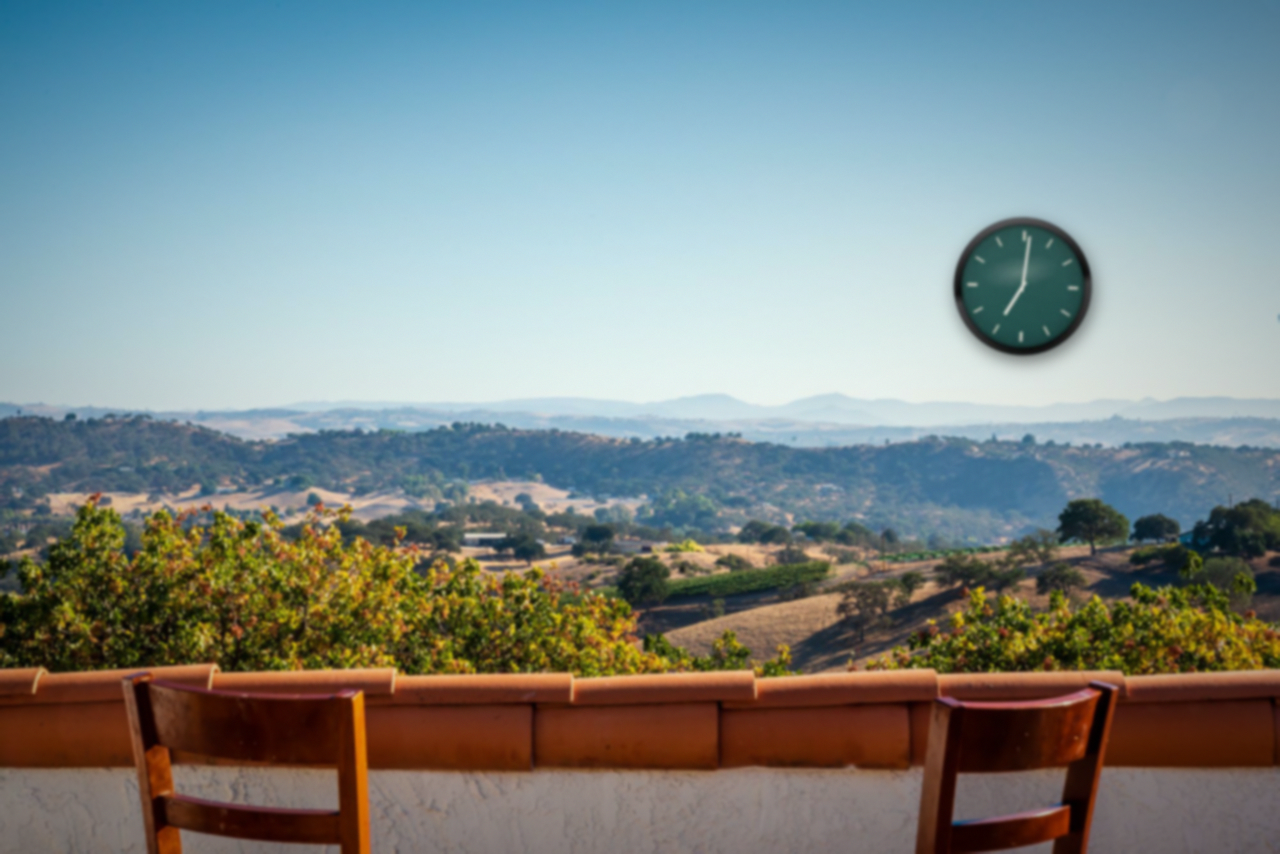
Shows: h=7 m=1
